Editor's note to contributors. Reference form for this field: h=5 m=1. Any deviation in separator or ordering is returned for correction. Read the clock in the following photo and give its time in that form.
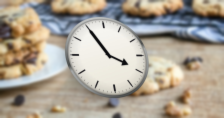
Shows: h=3 m=55
